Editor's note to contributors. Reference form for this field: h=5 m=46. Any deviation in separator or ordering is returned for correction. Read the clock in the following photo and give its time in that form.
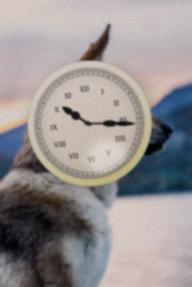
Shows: h=10 m=16
